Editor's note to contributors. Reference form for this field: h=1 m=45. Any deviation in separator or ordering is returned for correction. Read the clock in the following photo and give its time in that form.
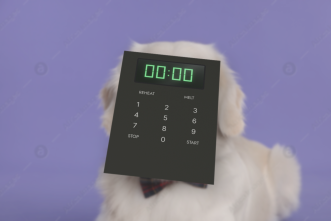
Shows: h=0 m=0
